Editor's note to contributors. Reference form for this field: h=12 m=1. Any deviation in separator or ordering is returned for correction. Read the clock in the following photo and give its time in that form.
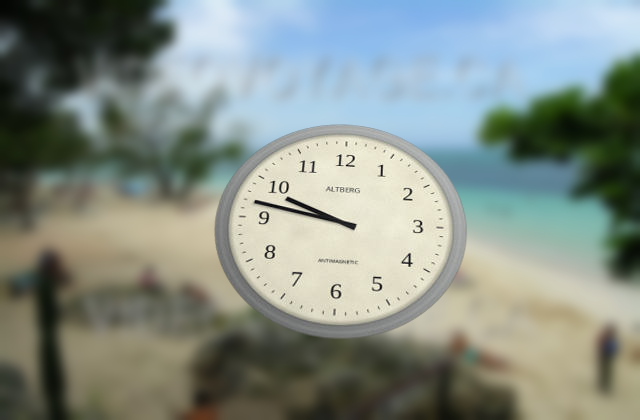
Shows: h=9 m=47
